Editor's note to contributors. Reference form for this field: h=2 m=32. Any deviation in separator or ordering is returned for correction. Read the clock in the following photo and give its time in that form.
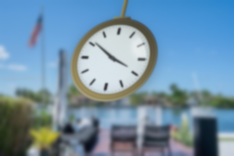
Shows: h=3 m=51
